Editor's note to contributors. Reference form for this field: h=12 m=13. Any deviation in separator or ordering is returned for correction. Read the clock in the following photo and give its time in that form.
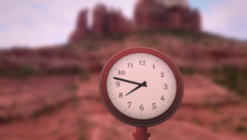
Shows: h=7 m=47
